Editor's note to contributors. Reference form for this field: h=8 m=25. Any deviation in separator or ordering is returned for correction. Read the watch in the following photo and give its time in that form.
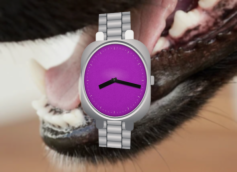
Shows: h=8 m=17
